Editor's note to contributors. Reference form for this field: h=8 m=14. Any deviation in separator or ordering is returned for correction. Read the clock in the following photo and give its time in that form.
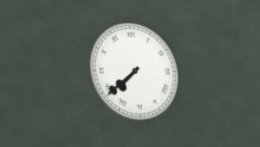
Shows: h=7 m=39
